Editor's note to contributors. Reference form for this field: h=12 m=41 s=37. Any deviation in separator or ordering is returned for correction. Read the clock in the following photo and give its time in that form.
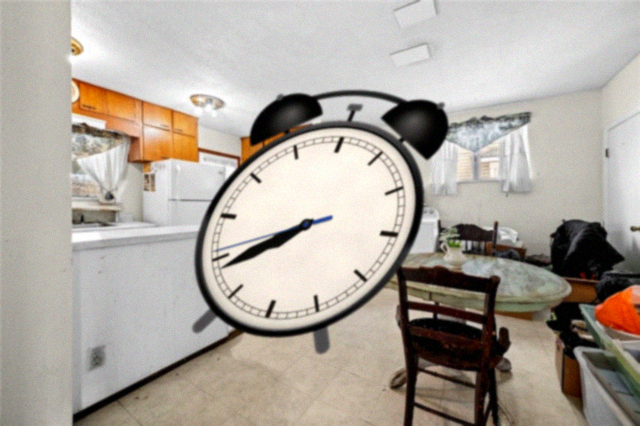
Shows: h=7 m=38 s=41
